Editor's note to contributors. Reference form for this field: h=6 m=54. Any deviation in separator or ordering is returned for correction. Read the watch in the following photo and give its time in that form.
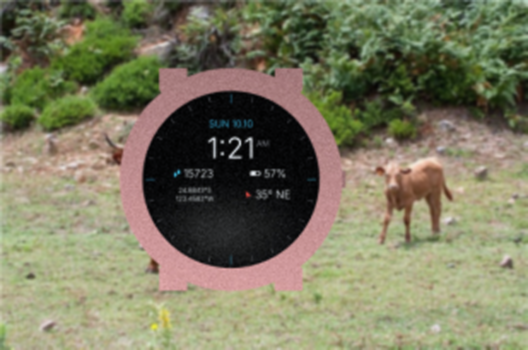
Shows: h=1 m=21
